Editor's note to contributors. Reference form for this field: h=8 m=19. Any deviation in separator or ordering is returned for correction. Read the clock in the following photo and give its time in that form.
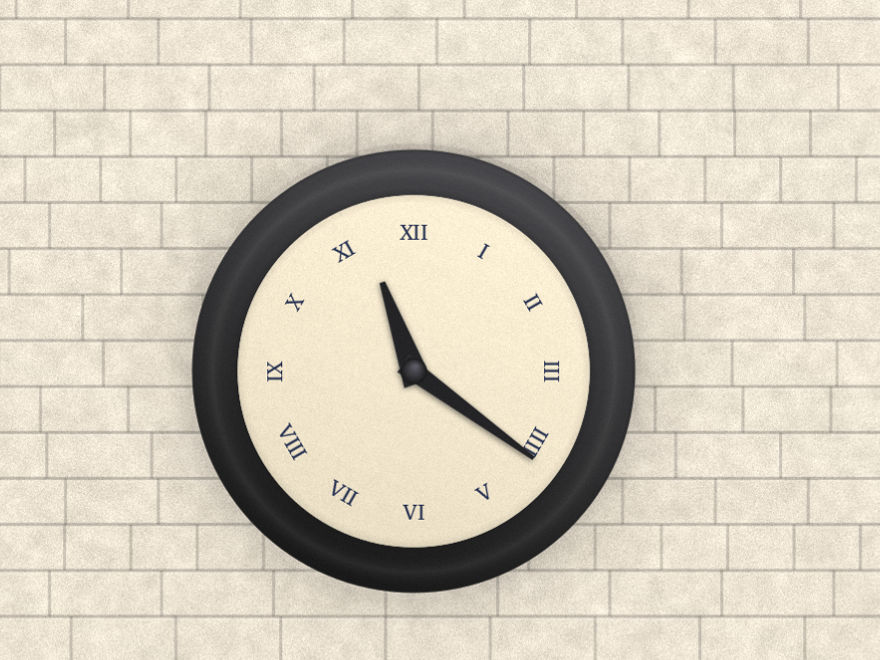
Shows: h=11 m=21
